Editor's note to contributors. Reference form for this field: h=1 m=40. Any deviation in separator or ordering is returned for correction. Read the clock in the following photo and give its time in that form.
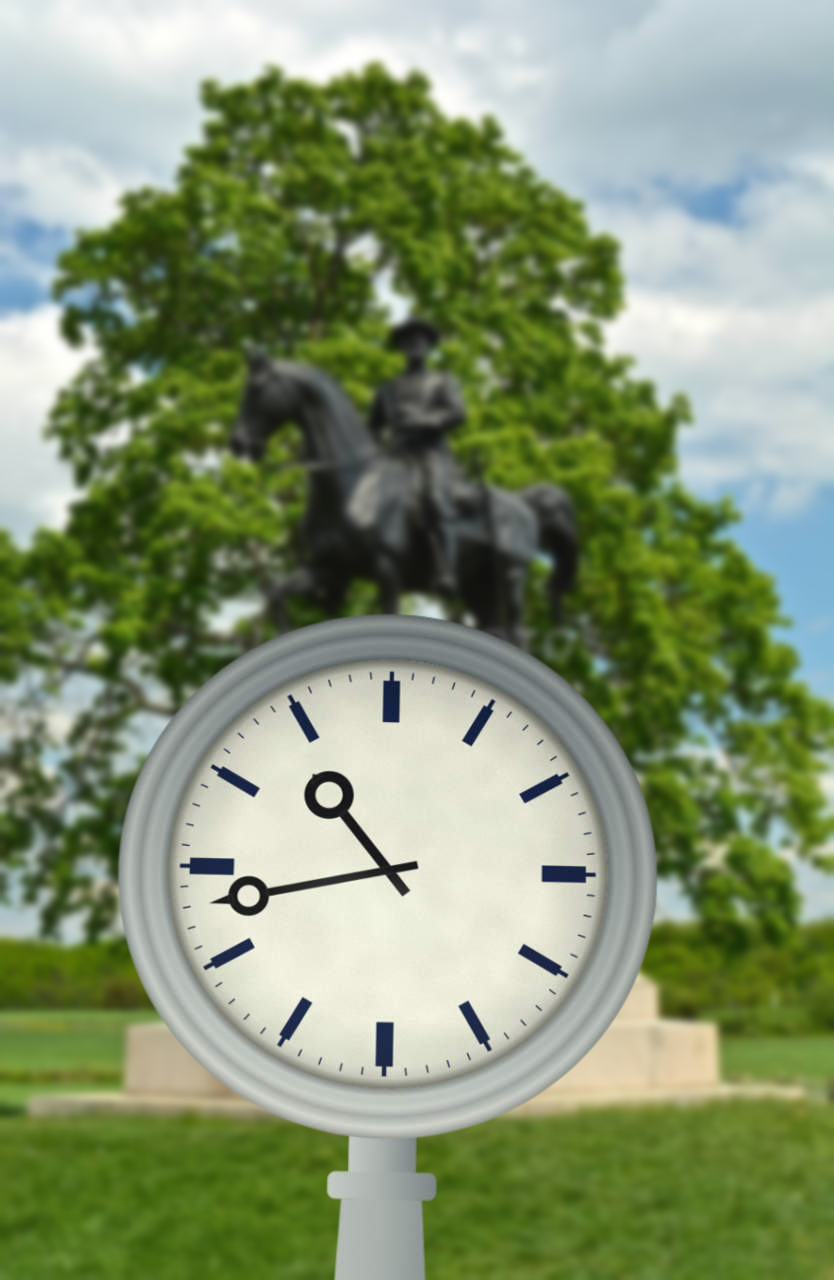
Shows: h=10 m=43
